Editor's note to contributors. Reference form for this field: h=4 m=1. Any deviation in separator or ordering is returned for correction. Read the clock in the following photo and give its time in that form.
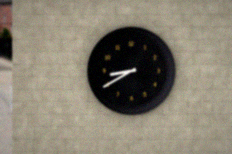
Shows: h=8 m=40
